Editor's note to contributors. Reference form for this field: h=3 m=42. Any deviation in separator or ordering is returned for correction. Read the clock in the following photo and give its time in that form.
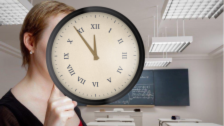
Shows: h=11 m=54
